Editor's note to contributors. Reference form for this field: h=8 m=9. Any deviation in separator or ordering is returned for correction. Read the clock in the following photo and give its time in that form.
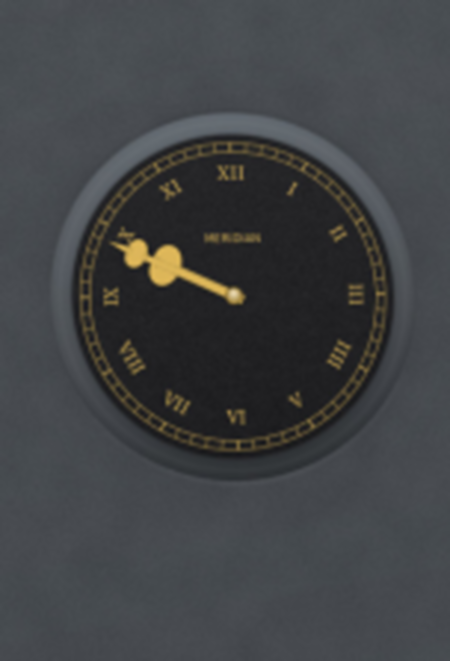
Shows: h=9 m=49
